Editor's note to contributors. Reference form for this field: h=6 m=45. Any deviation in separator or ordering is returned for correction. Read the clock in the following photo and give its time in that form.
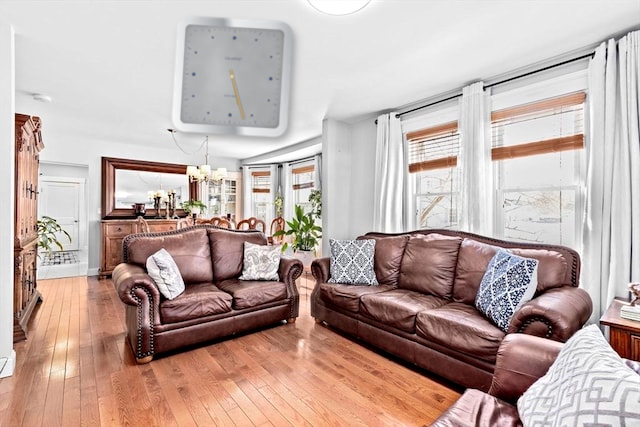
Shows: h=5 m=27
